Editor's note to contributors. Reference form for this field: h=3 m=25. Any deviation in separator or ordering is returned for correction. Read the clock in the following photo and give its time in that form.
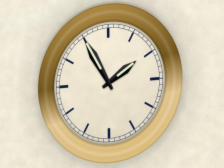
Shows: h=1 m=55
